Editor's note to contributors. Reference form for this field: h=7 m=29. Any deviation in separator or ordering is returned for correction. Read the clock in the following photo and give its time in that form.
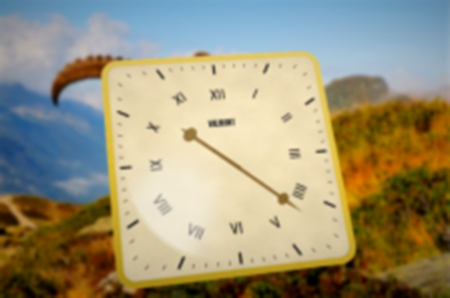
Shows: h=10 m=22
